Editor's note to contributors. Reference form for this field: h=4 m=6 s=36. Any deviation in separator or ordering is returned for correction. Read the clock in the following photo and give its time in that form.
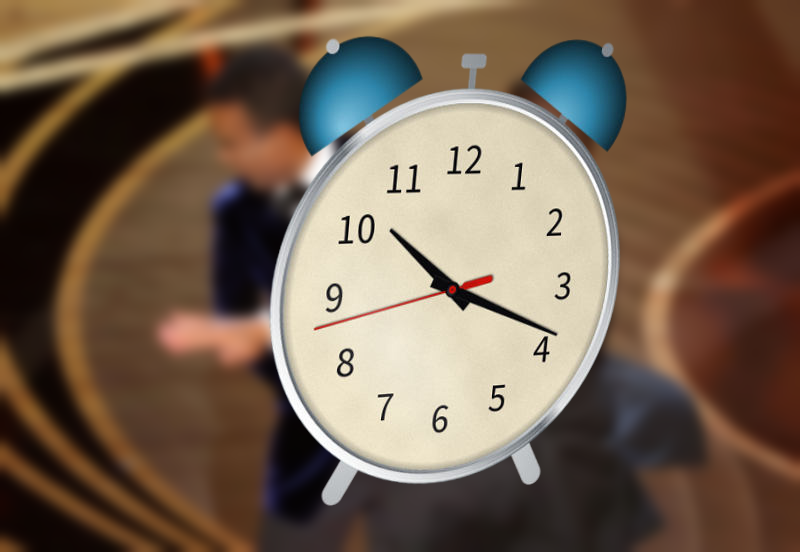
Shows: h=10 m=18 s=43
